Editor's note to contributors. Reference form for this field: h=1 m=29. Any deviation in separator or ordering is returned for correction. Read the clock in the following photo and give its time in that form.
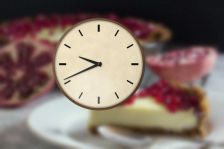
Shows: h=9 m=41
